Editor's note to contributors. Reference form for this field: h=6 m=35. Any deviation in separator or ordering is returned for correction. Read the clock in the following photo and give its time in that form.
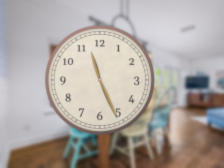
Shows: h=11 m=26
